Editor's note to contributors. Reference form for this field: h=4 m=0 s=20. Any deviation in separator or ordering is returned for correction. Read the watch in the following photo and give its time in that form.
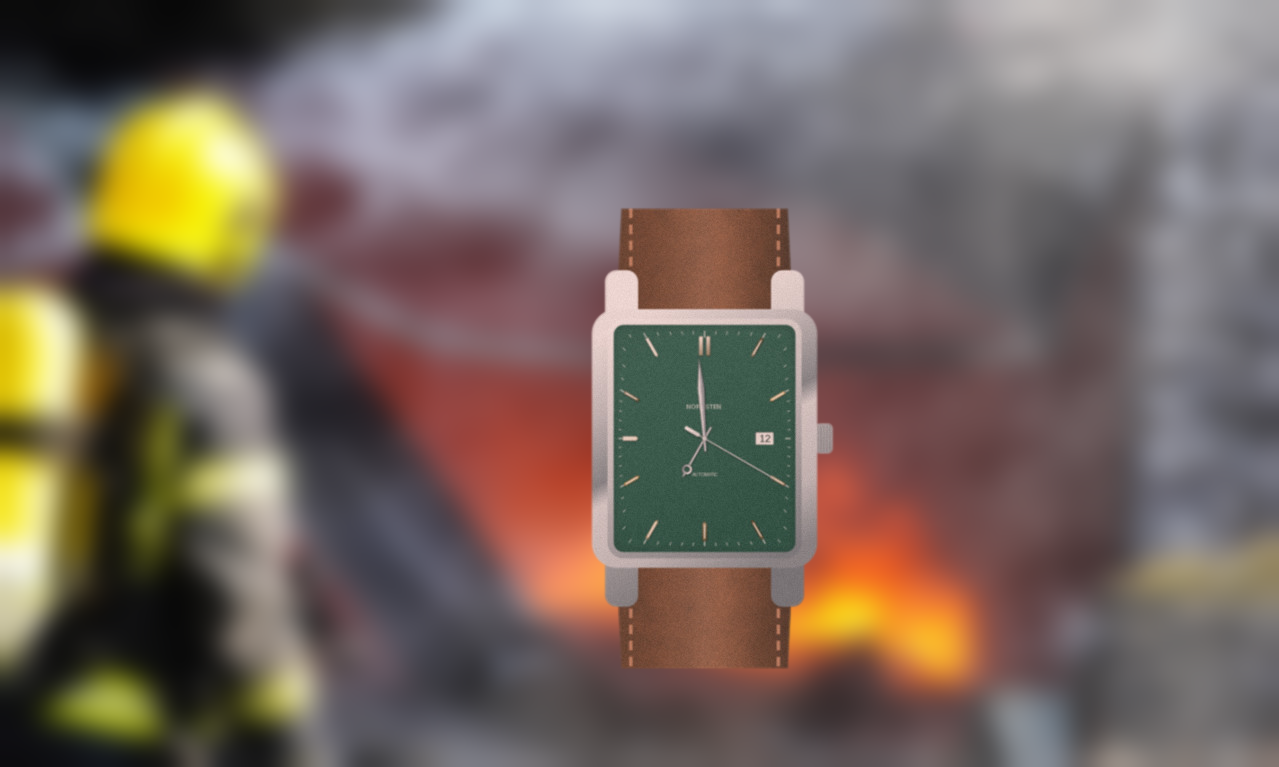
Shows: h=6 m=59 s=20
